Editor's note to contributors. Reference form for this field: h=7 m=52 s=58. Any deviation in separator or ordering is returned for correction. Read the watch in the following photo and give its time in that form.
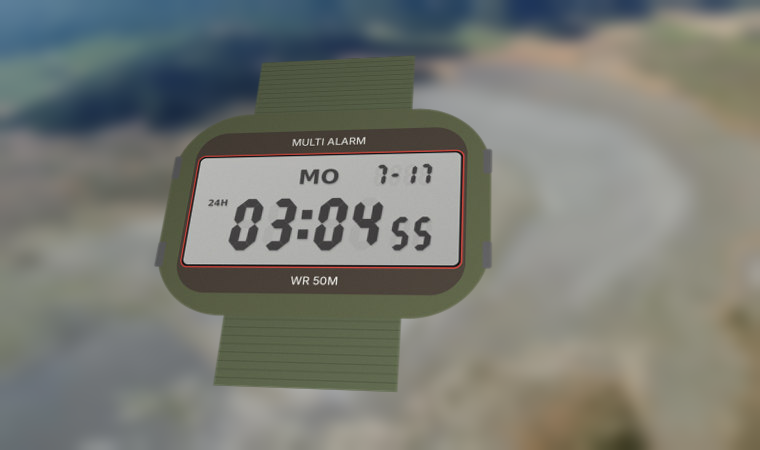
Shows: h=3 m=4 s=55
